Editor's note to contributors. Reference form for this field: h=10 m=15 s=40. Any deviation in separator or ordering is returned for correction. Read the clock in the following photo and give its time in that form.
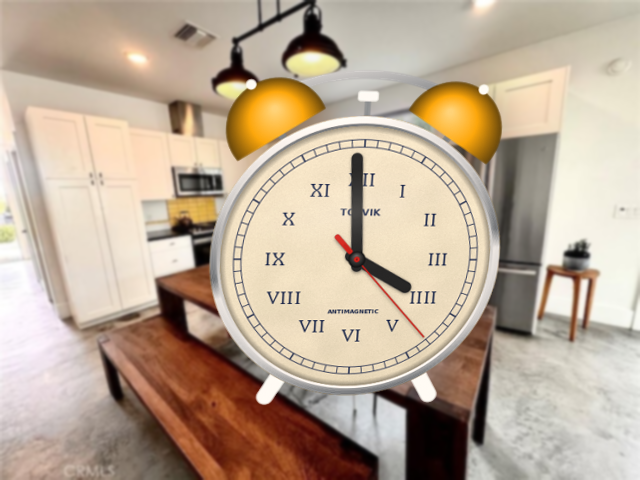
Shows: h=3 m=59 s=23
